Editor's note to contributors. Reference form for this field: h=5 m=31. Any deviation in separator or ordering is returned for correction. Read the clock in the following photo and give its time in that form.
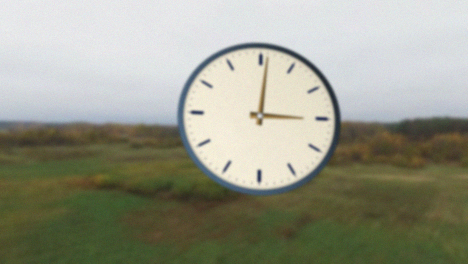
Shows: h=3 m=1
